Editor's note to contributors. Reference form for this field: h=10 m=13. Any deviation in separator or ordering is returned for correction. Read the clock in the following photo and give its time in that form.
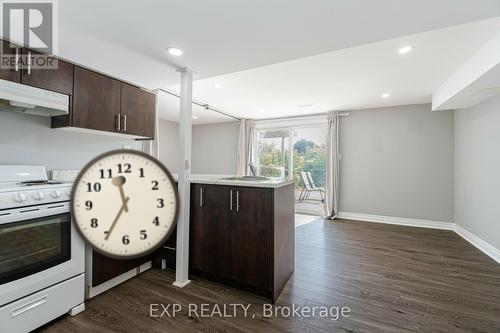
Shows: h=11 m=35
